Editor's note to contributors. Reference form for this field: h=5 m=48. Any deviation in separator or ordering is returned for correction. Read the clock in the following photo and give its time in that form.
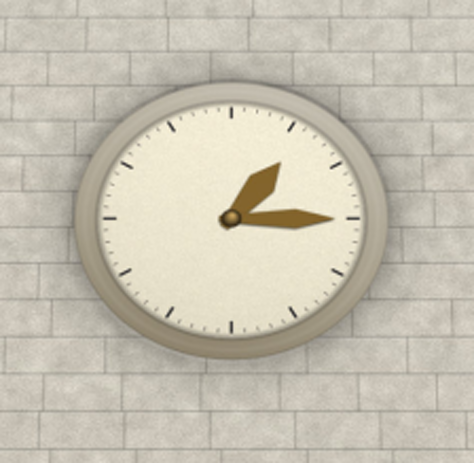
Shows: h=1 m=15
